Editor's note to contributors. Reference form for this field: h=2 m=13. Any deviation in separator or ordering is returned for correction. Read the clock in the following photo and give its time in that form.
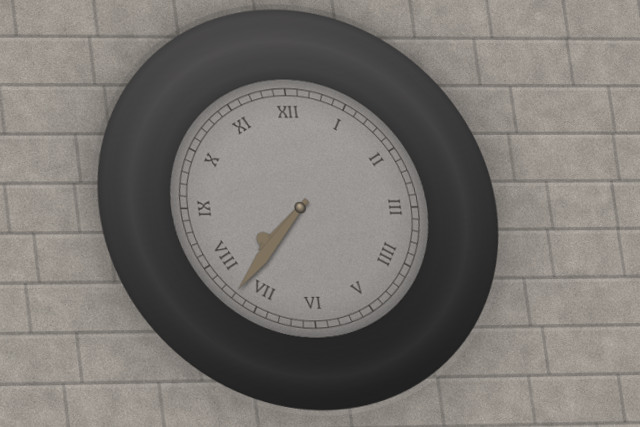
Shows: h=7 m=37
